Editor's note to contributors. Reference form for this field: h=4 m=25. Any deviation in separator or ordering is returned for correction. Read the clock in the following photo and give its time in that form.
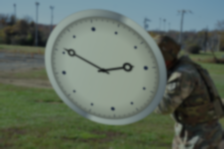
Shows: h=2 m=51
